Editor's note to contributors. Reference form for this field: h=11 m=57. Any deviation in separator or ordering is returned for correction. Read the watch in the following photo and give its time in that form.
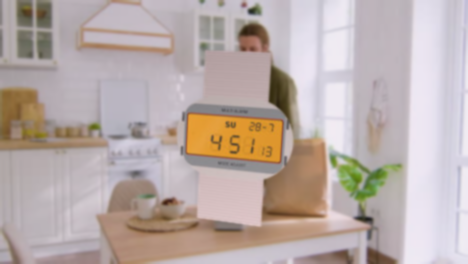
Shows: h=4 m=51
